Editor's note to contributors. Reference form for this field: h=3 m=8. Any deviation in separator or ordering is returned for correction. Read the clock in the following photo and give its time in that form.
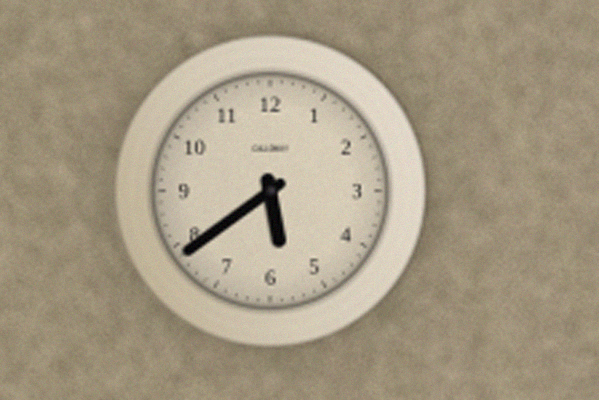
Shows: h=5 m=39
